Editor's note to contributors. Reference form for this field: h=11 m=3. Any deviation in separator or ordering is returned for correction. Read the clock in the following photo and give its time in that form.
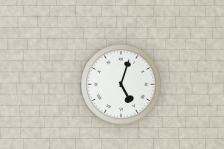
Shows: h=5 m=3
